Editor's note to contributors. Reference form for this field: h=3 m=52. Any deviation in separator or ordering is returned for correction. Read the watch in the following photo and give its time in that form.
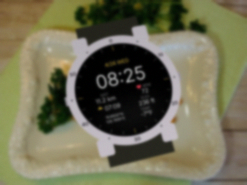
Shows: h=8 m=25
